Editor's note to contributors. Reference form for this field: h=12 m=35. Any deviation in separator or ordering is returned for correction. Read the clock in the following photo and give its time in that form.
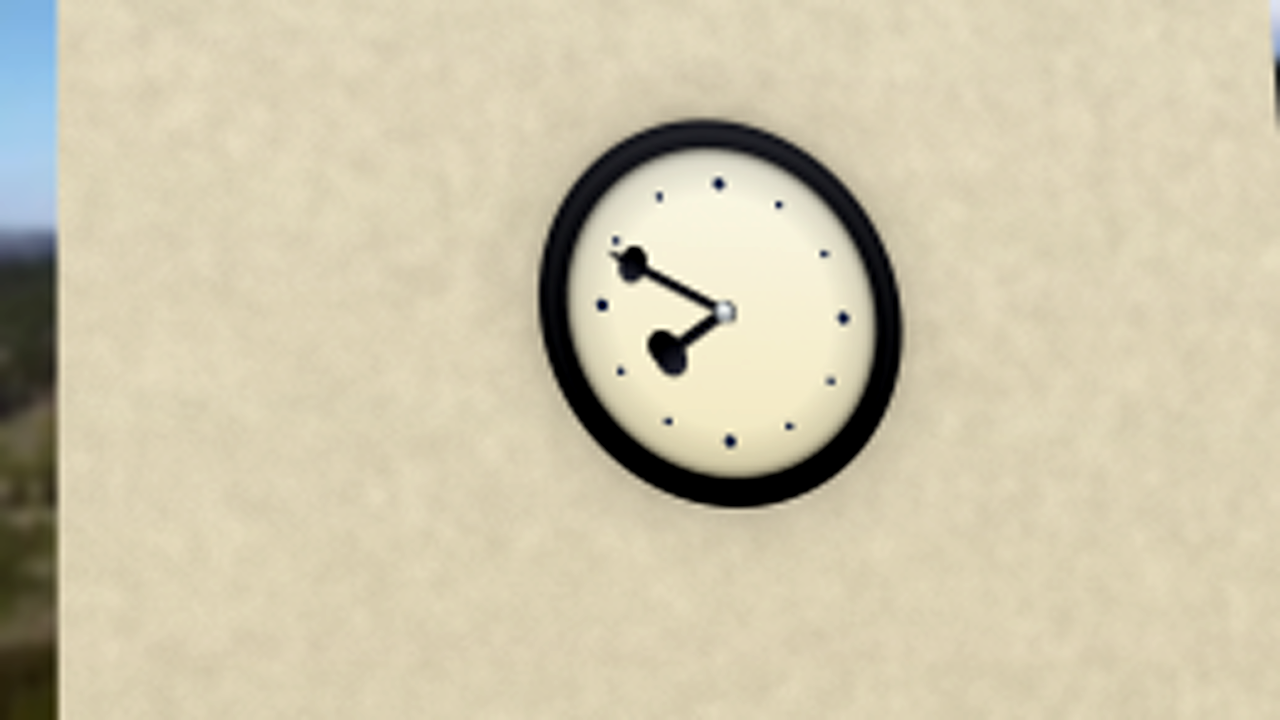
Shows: h=7 m=49
